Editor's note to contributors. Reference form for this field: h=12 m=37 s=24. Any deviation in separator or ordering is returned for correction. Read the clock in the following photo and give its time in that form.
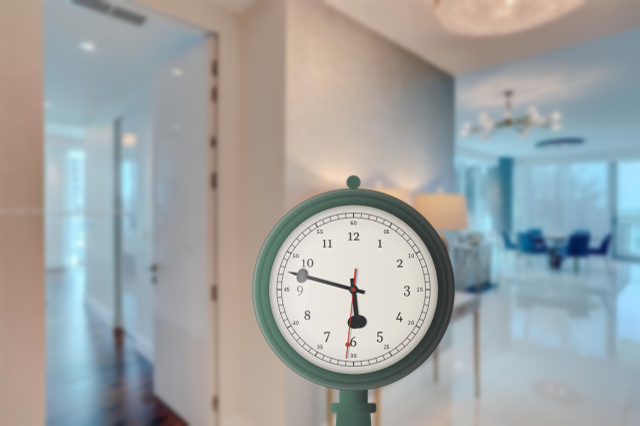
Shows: h=5 m=47 s=31
